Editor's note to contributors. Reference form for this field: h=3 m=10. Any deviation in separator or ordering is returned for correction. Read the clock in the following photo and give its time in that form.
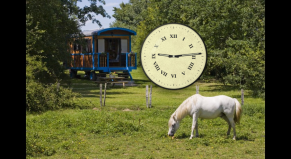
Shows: h=9 m=14
